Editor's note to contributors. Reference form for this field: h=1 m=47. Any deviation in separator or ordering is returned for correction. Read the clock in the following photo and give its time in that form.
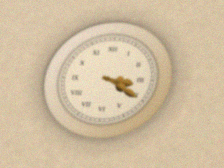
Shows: h=3 m=20
